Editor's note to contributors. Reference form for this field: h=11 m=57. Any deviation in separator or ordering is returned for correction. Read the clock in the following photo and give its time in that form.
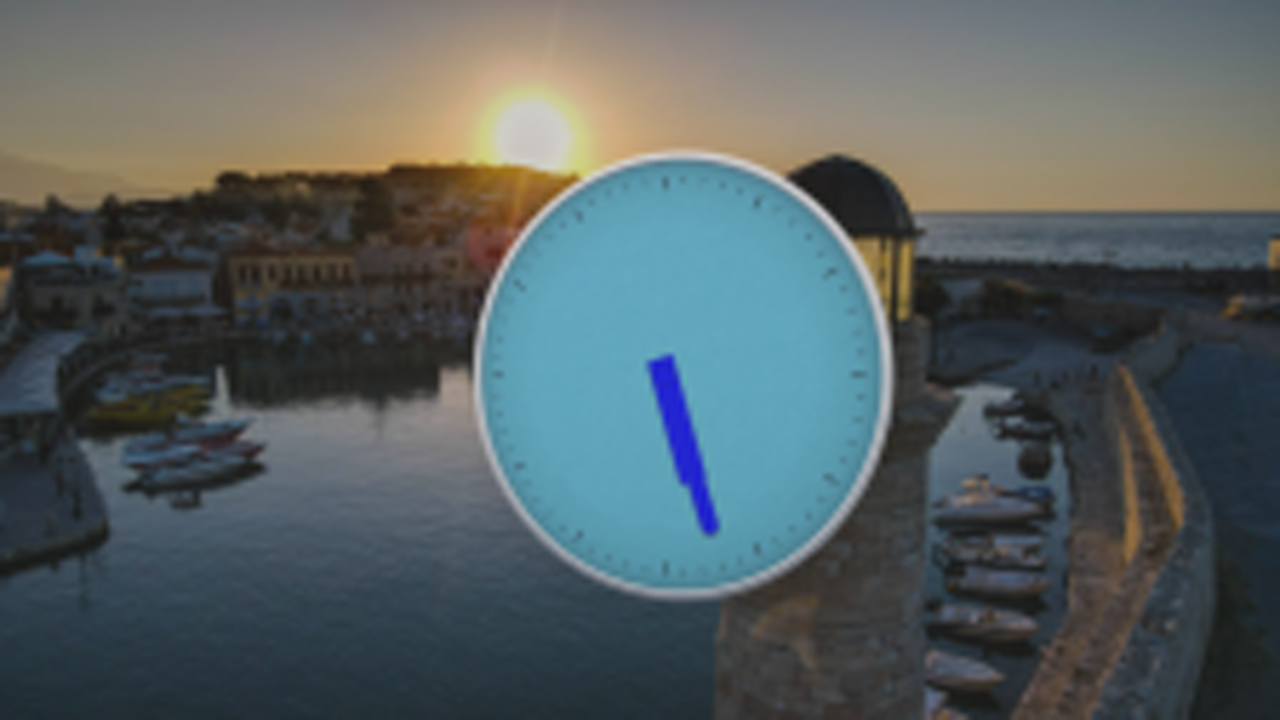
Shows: h=5 m=27
